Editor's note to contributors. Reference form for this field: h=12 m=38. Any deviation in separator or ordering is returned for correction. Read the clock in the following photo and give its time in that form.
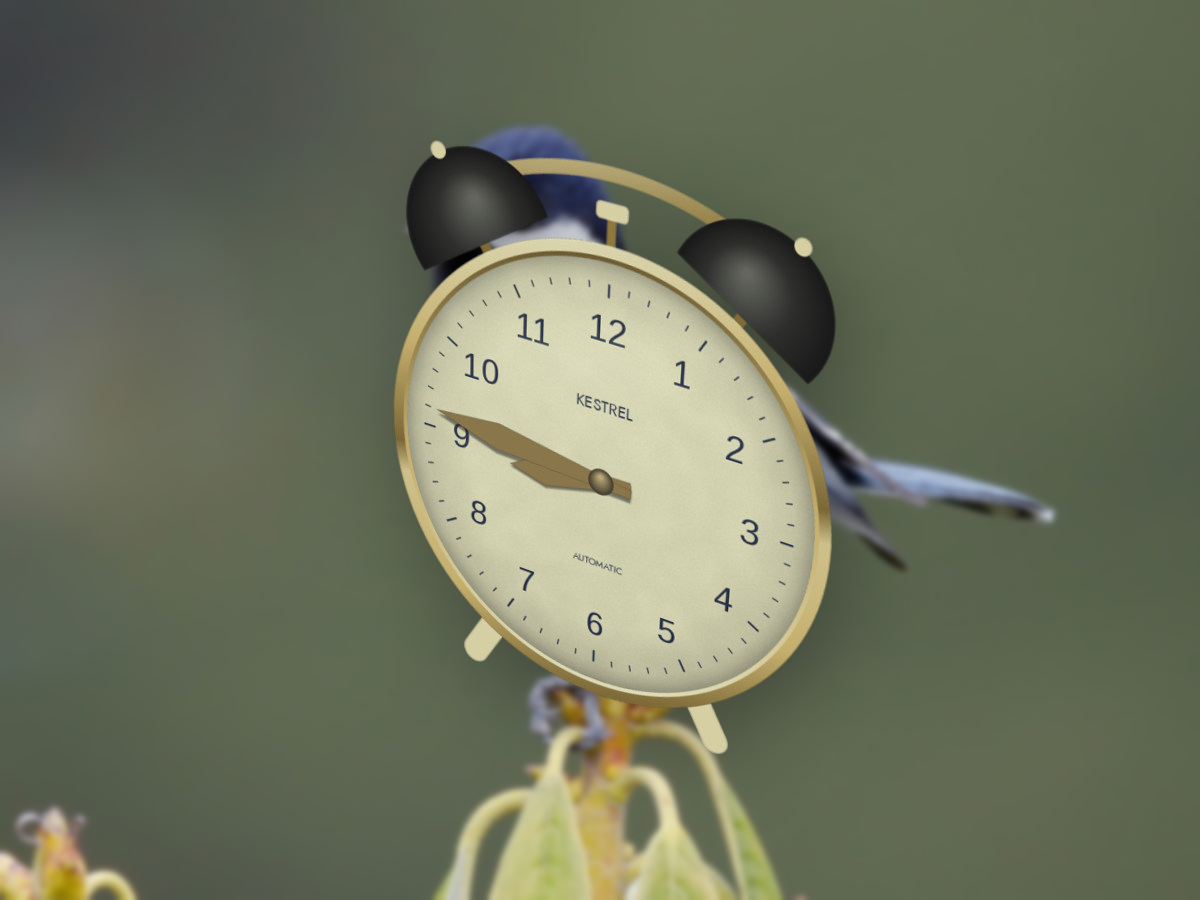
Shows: h=8 m=46
